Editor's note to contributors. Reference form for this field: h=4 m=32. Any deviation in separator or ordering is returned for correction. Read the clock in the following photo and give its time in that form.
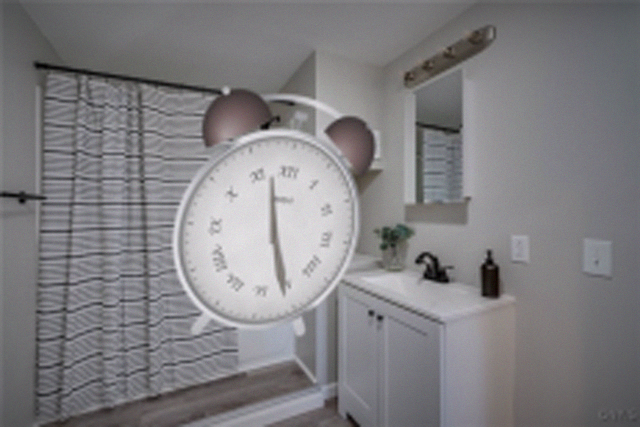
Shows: h=11 m=26
